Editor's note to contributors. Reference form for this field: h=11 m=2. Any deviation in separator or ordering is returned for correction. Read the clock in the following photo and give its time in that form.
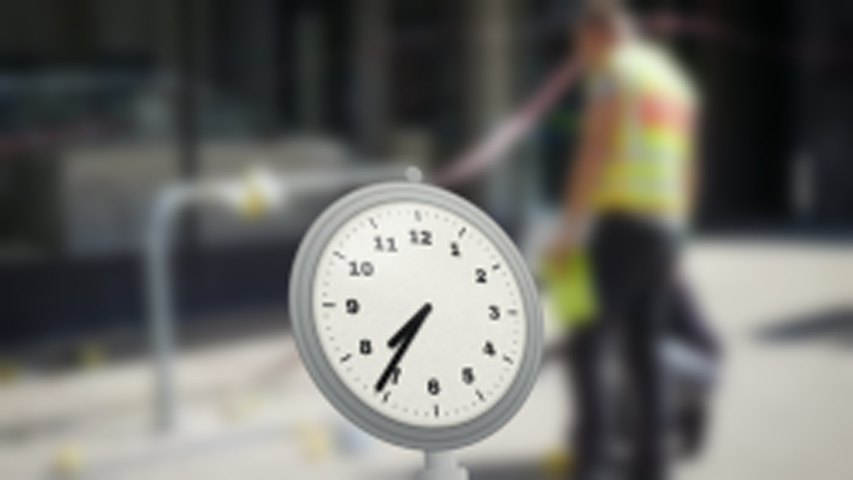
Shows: h=7 m=36
